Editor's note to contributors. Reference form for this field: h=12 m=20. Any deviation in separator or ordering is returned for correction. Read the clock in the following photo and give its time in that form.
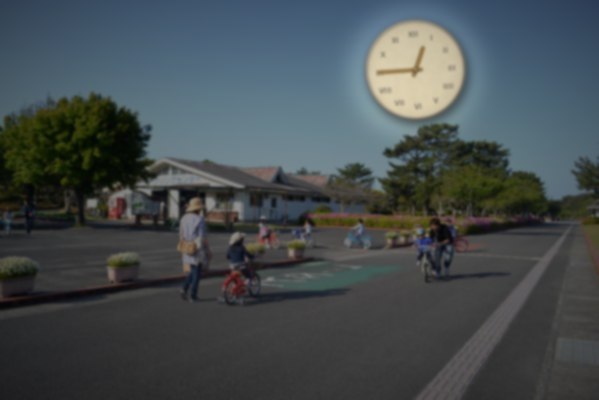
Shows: h=12 m=45
